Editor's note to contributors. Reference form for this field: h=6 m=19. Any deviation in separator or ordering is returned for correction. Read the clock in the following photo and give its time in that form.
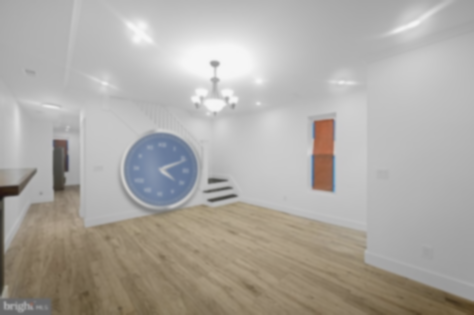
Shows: h=4 m=11
